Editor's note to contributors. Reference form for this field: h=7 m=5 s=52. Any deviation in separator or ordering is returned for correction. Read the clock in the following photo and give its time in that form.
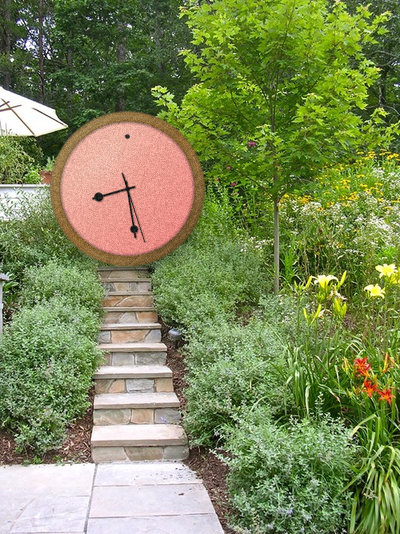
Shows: h=8 m=28 s=27
